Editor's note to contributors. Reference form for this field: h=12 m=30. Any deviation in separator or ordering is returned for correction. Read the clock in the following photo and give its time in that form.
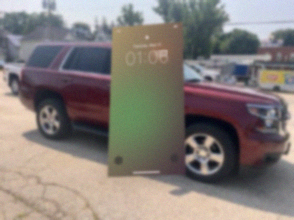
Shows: h=1 m=6
